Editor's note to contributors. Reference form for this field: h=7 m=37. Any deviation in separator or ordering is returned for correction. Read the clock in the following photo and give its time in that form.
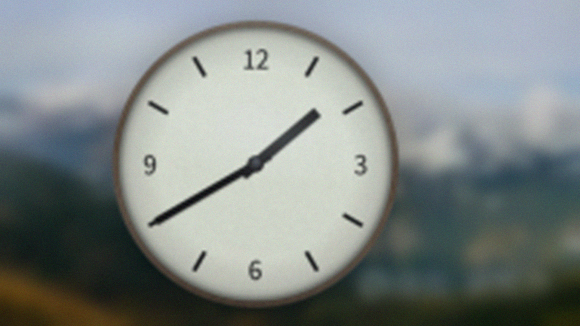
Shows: h=1 m=40
